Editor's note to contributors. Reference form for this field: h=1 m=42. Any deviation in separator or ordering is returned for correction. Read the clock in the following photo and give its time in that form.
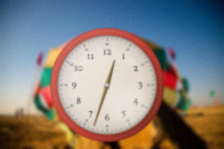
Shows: h=12 m=33
